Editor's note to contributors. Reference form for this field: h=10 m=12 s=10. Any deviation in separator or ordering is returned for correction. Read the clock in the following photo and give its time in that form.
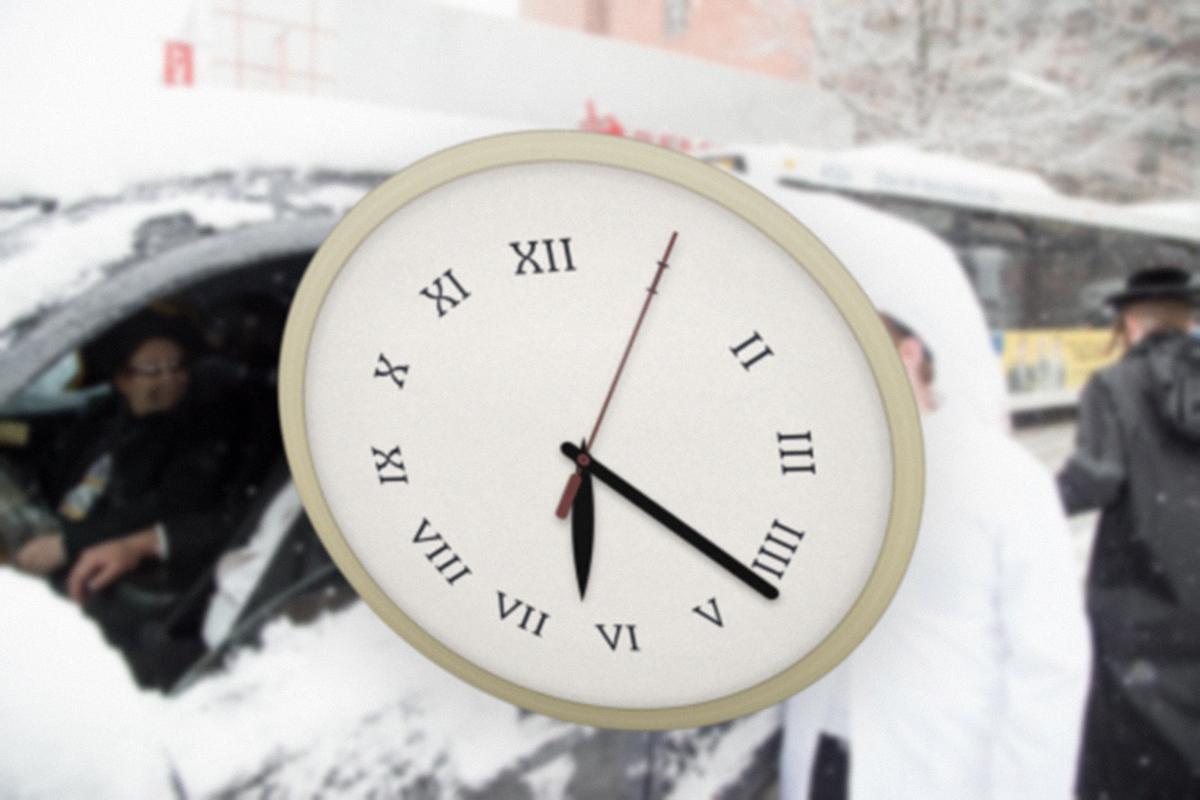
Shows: h=6 m=22 s=5
